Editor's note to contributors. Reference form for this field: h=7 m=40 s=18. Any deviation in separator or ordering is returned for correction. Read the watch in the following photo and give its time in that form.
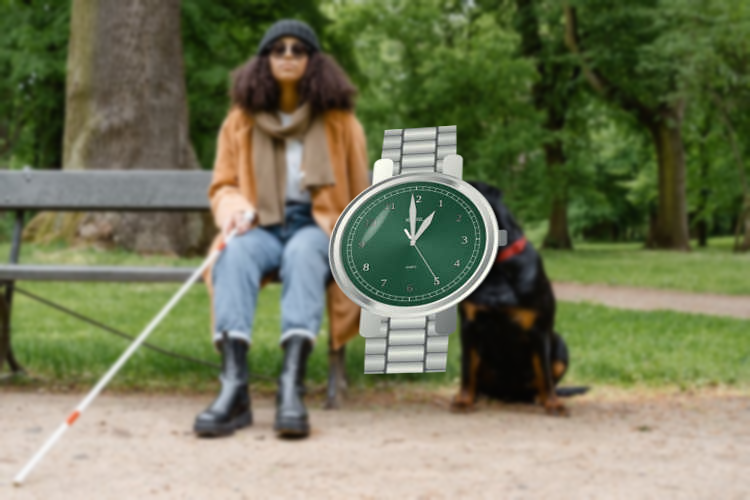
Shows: h=12 m=59 s=25
